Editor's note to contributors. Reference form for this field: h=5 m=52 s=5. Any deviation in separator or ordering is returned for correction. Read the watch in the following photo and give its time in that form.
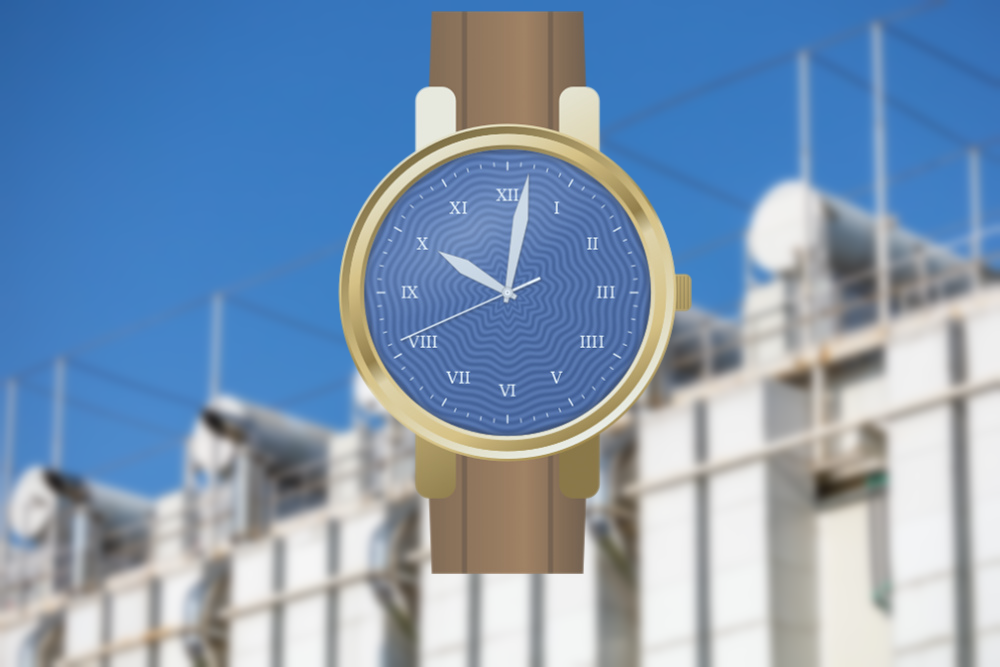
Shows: h=10 m=1 s=41
